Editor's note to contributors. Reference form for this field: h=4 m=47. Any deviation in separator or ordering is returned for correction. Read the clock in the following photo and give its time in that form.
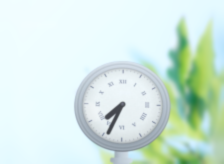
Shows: h=7 m=34
